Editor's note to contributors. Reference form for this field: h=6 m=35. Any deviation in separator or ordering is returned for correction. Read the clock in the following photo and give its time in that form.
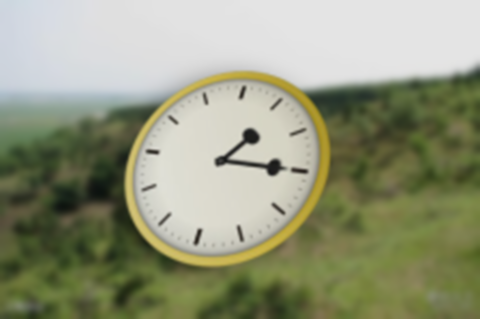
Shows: h=1 m=15
